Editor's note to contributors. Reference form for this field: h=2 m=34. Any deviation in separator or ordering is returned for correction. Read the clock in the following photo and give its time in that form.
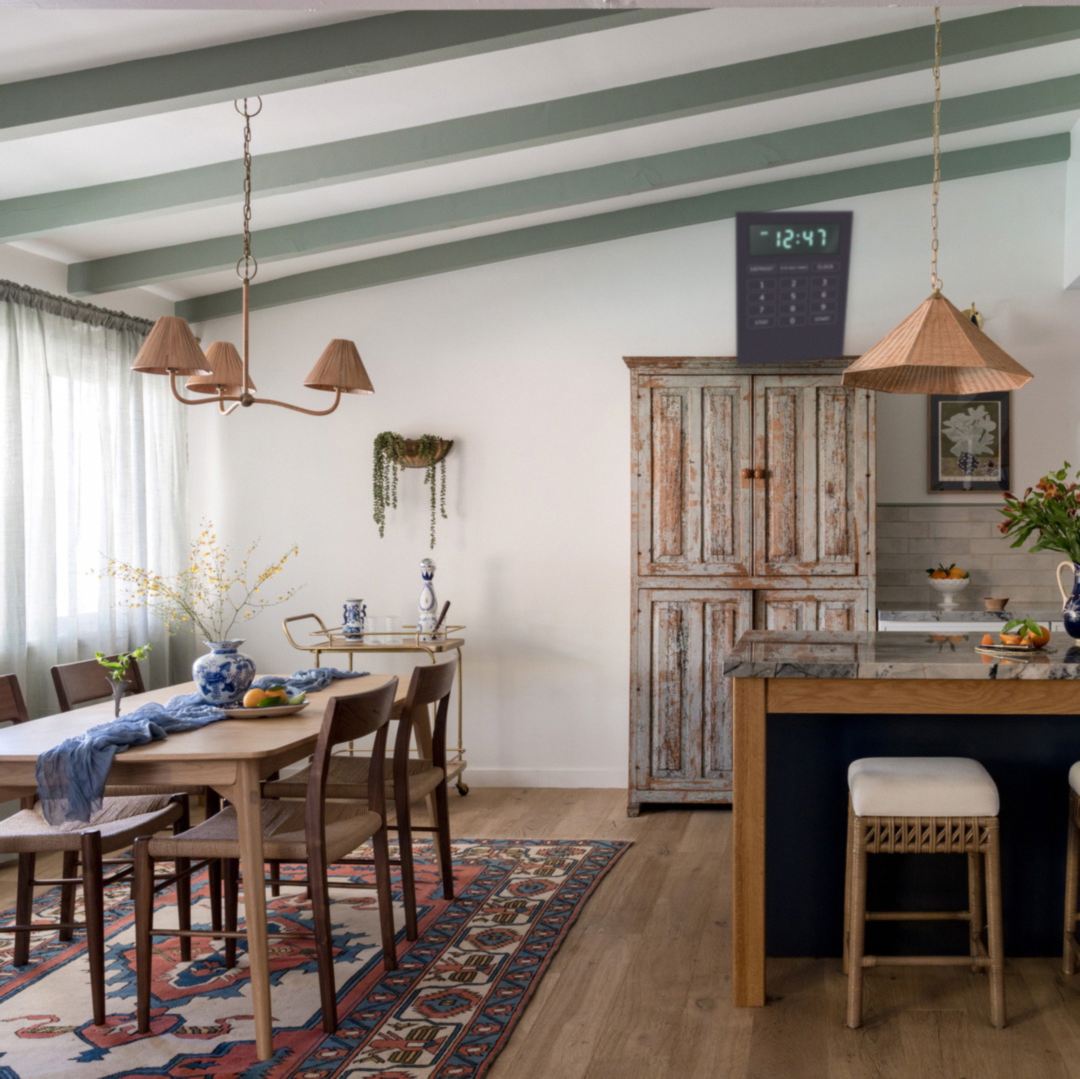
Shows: h=12 m=47
